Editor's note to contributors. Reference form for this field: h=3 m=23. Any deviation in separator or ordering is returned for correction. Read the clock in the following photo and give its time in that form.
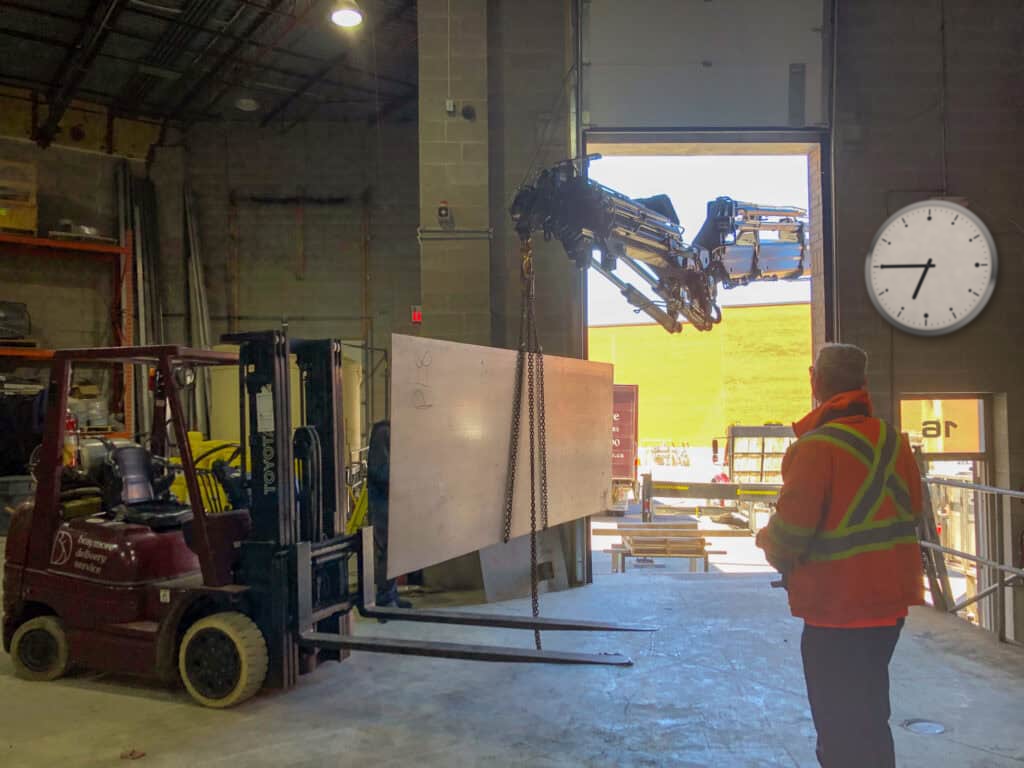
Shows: h=6 m=45
